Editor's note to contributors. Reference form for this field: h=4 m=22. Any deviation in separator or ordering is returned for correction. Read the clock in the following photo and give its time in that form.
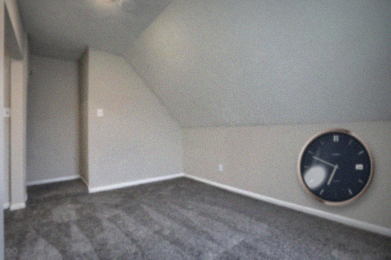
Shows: h=6 m=49
